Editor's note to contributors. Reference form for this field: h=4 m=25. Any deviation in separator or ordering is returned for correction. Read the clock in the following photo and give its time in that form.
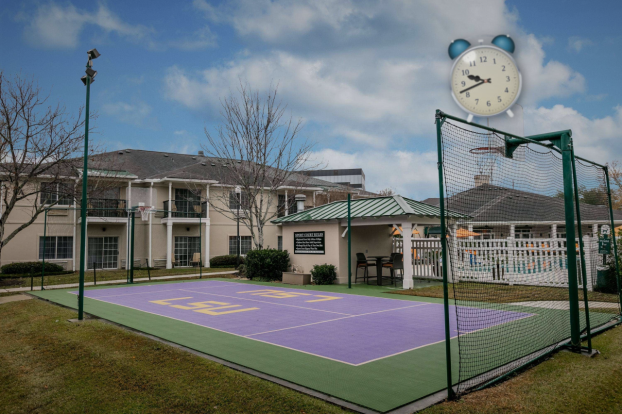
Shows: h=9 m=42
